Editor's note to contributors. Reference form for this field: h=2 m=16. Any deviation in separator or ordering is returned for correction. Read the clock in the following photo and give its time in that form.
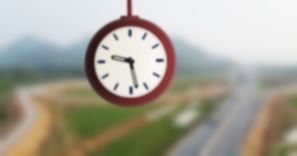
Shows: h=9 m=28
